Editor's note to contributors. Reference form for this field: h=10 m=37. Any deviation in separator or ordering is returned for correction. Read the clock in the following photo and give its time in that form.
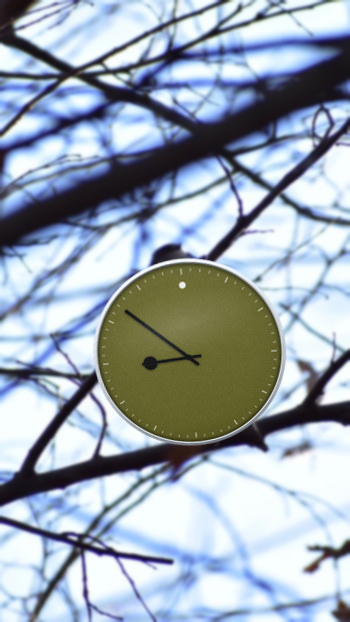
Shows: h=8 m=52
